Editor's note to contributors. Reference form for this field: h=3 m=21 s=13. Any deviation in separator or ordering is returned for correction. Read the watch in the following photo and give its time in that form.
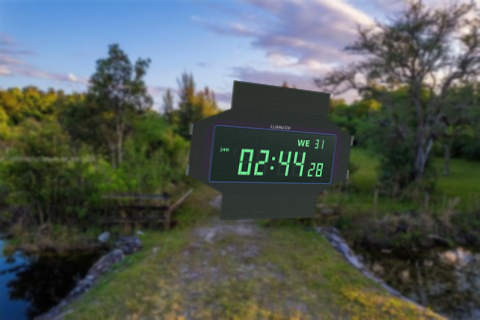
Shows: h=2 m=44 s=28
